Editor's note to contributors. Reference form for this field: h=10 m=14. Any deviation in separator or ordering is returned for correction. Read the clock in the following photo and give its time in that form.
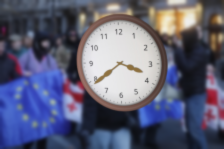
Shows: h=3 m=39
